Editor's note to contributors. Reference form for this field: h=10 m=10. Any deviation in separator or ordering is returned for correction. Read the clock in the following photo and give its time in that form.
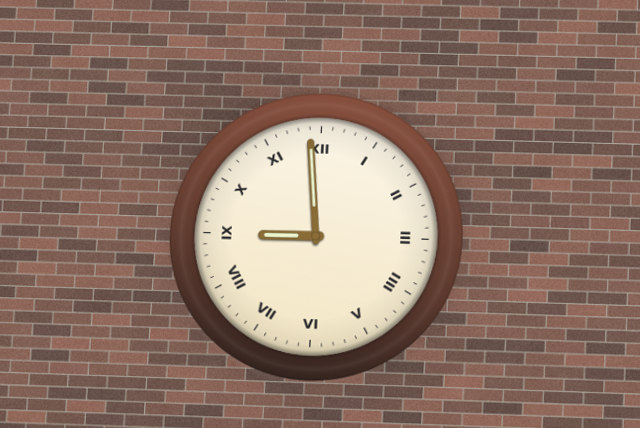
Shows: h=8 m=59
